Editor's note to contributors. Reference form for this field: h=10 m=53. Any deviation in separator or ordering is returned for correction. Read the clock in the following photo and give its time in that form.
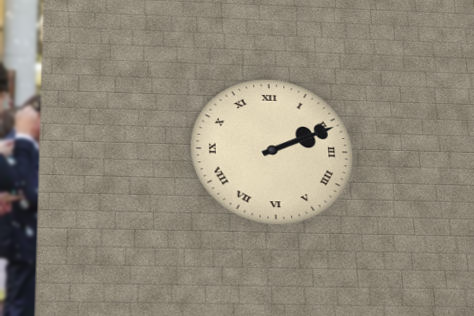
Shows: h=2 m=11
